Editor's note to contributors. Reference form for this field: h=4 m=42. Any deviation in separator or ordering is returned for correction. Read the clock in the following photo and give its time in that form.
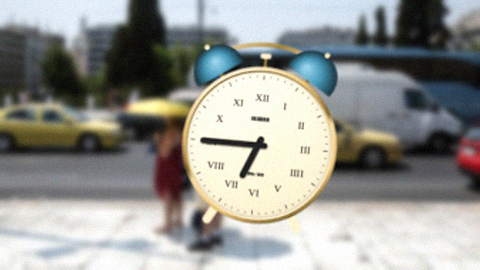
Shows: h=6 m=45
